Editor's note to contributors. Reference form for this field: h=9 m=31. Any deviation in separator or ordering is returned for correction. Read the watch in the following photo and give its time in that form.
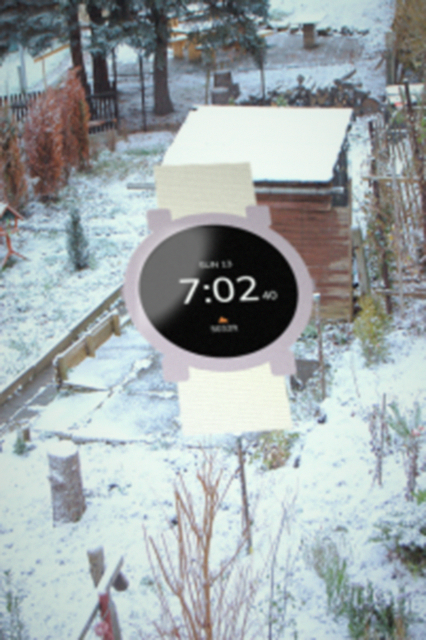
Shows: h=7 m=2
